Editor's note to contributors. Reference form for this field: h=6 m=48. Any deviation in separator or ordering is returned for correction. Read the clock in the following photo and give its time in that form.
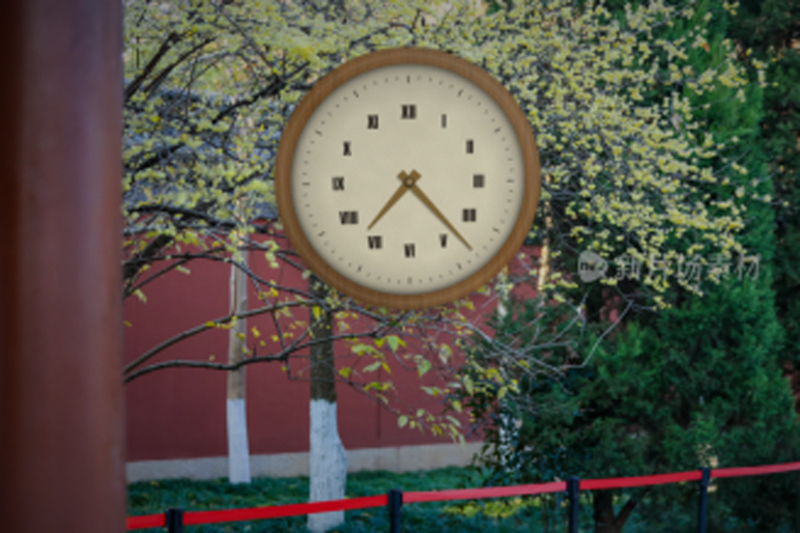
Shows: h=7 m=23
